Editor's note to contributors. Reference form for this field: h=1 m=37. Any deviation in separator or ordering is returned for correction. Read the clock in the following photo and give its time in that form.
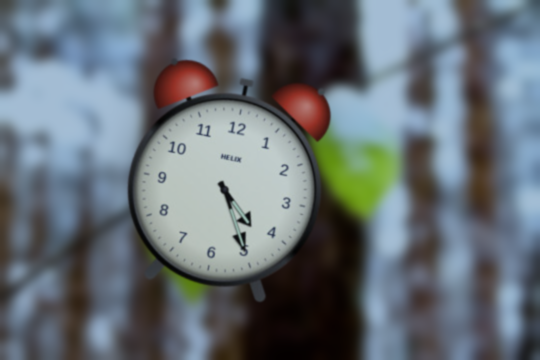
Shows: h=4 m=25
